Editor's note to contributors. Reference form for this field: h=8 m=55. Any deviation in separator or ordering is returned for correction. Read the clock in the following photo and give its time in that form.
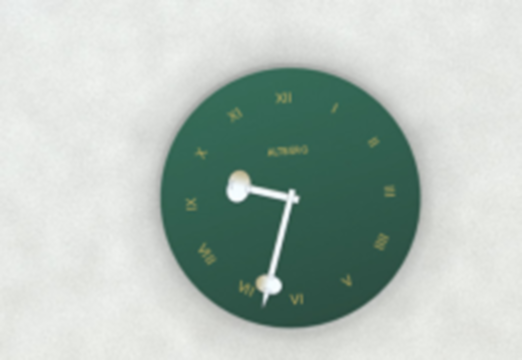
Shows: h=9 m=33
